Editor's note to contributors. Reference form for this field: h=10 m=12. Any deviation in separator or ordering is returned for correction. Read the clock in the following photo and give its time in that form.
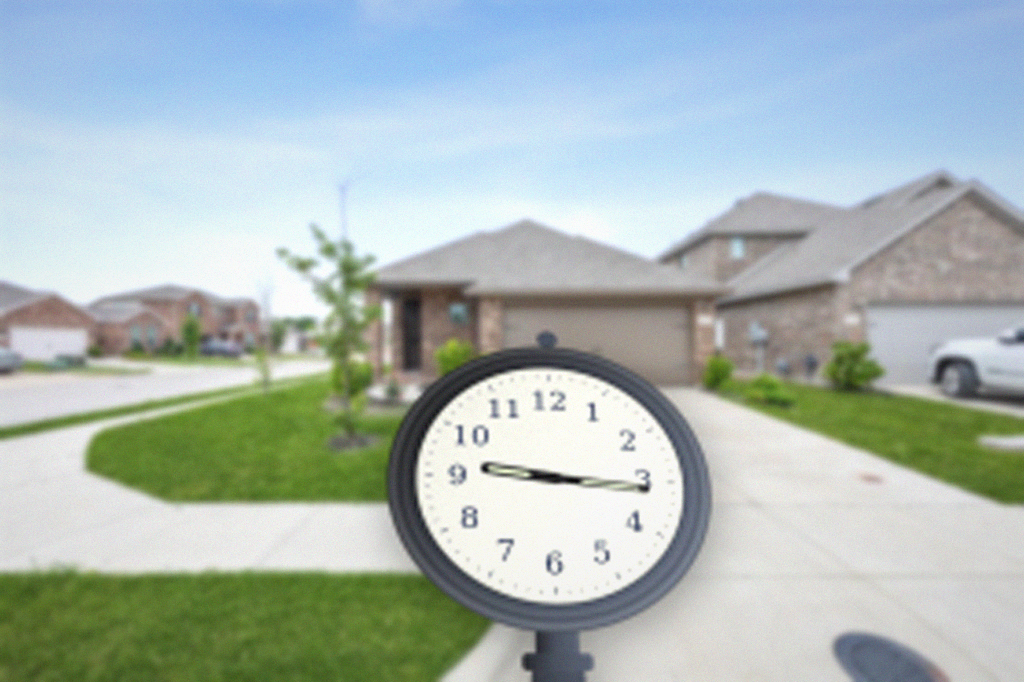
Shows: h=9 m=16
